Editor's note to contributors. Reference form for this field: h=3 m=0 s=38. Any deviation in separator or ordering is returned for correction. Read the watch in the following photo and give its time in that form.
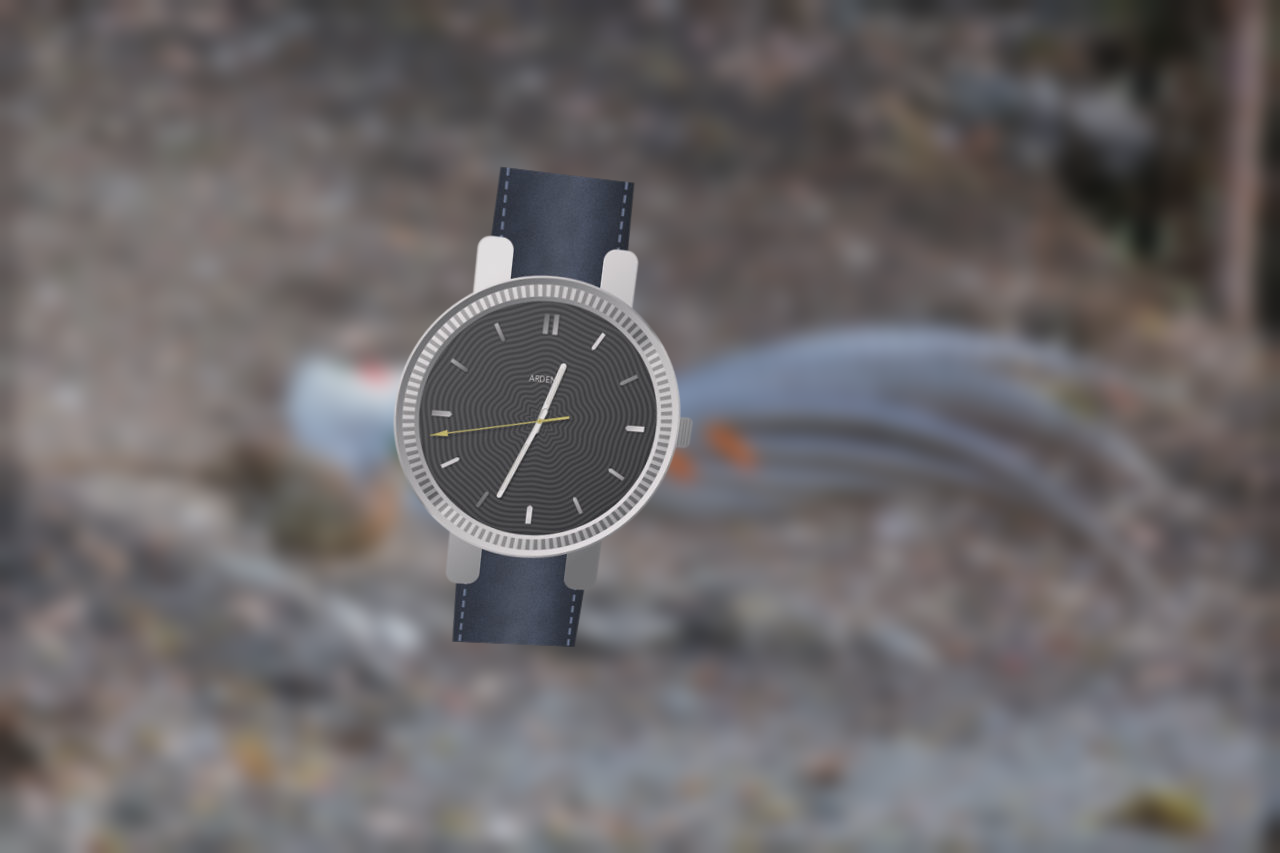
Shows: h=12 m=33 s=43
